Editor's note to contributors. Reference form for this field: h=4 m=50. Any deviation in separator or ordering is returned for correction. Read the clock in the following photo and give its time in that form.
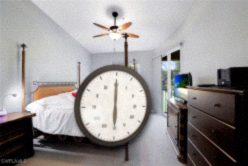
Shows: h=6 m=0
